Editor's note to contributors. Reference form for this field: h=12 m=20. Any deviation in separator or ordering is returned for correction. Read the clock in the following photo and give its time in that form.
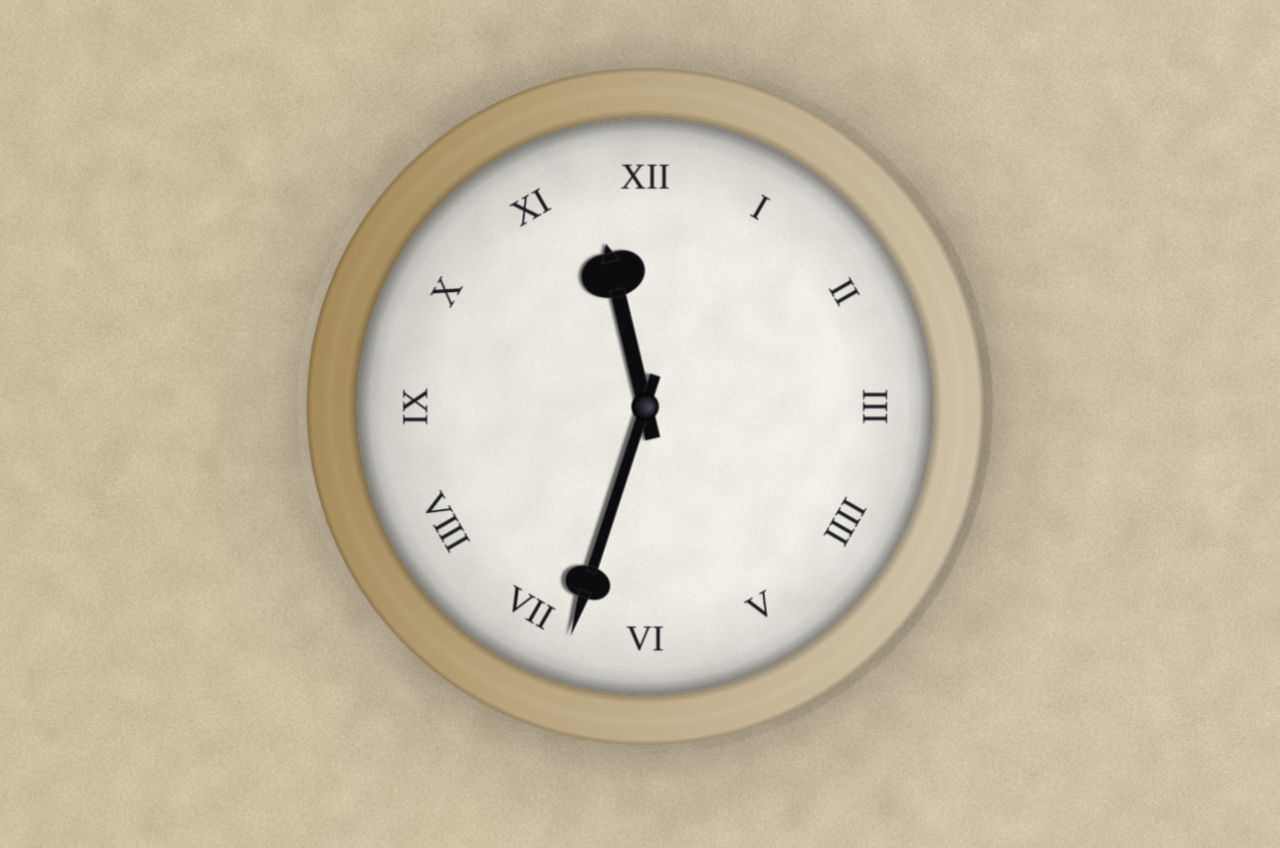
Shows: h=11 m=33
